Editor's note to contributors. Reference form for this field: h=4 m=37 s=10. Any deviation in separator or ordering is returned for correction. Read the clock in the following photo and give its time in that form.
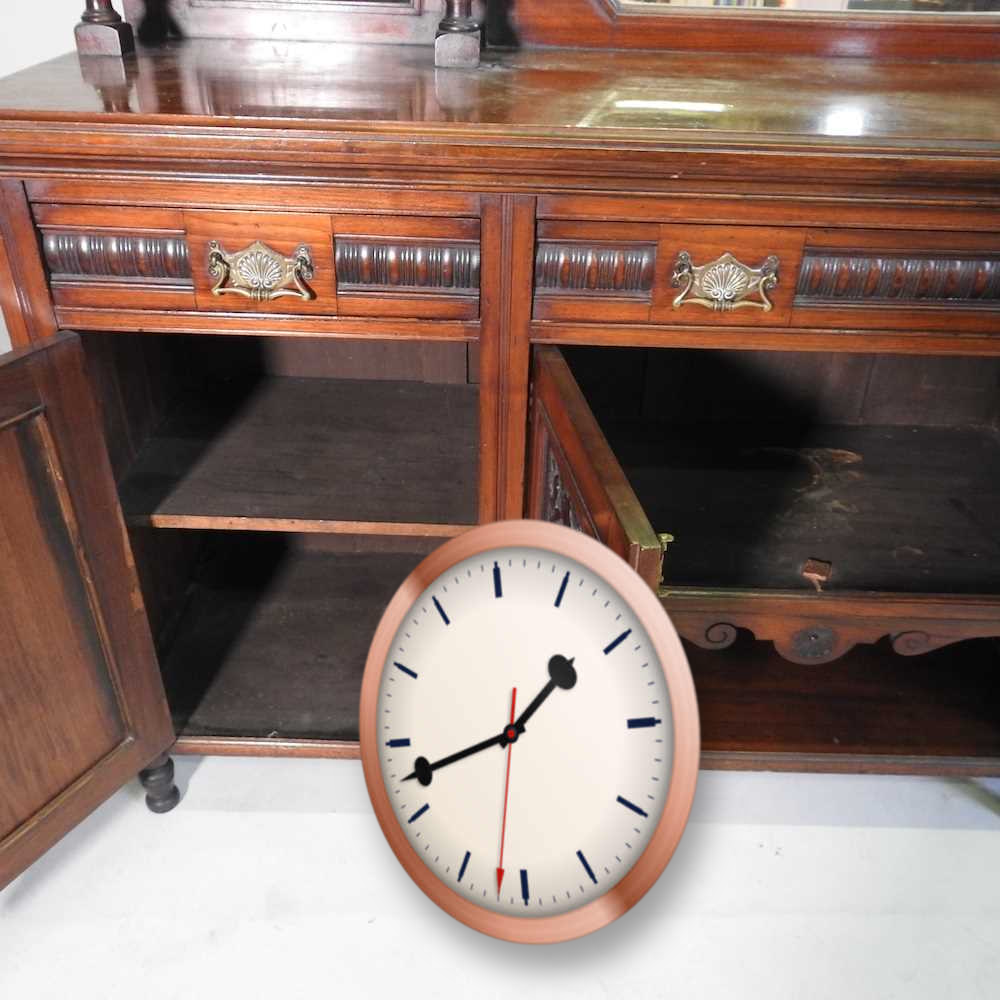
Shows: h=1 m=42 s=32
